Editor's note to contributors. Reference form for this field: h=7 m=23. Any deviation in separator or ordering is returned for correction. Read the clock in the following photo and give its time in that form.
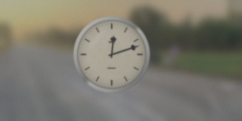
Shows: h=12 m=12
